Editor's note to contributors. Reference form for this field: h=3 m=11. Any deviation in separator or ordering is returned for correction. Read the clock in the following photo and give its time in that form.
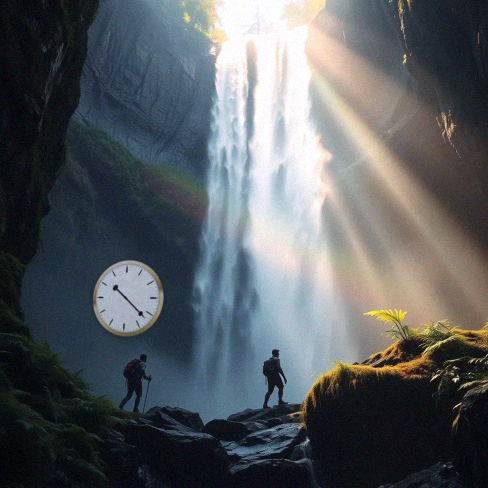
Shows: h=10 m=22
